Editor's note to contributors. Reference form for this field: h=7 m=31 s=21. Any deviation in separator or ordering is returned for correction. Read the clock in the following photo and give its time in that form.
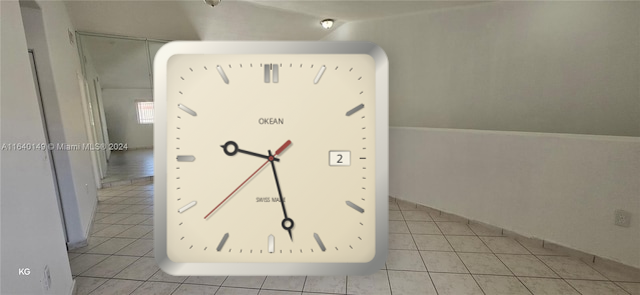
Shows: h=9 m=27 s=38
